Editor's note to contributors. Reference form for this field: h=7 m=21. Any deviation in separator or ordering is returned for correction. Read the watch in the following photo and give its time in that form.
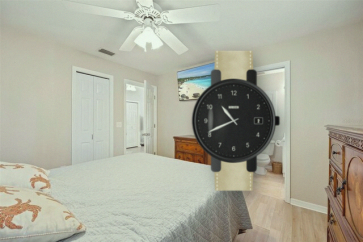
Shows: h=10 m=41
